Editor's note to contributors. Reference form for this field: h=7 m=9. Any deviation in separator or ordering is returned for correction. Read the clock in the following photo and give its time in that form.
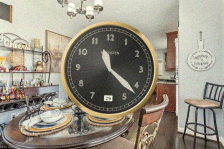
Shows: h=11 m=22
